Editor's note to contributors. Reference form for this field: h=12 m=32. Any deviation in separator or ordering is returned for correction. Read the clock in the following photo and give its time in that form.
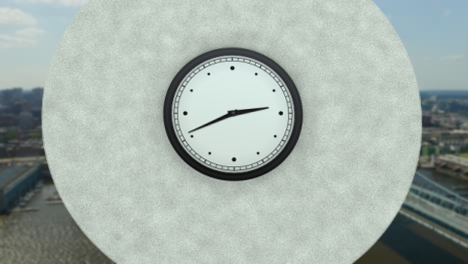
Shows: h=2 m=41
